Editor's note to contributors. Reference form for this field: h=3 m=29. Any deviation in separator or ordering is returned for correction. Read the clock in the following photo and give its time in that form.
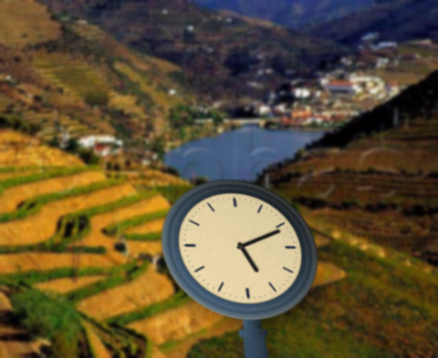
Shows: h=5 m=11
